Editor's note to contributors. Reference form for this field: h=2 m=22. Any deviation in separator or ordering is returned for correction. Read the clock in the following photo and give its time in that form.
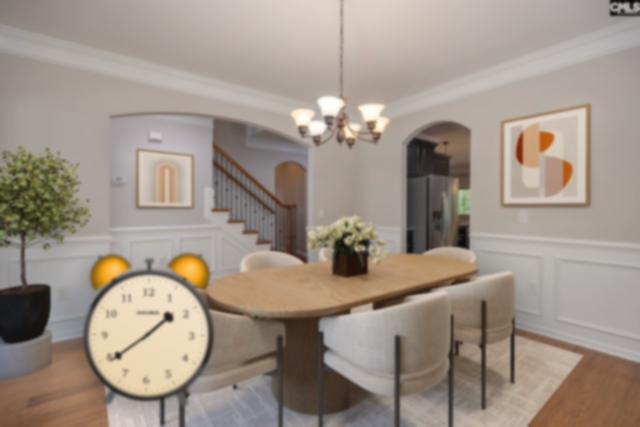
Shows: h=1 m=39
